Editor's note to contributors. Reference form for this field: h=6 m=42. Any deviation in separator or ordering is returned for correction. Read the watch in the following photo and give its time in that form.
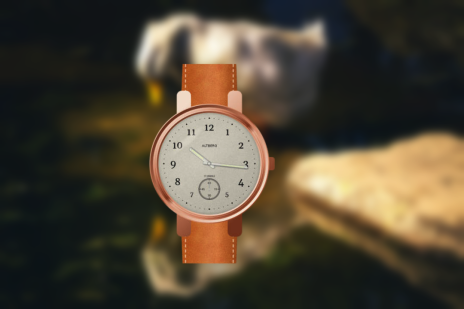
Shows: h=10 m=16
